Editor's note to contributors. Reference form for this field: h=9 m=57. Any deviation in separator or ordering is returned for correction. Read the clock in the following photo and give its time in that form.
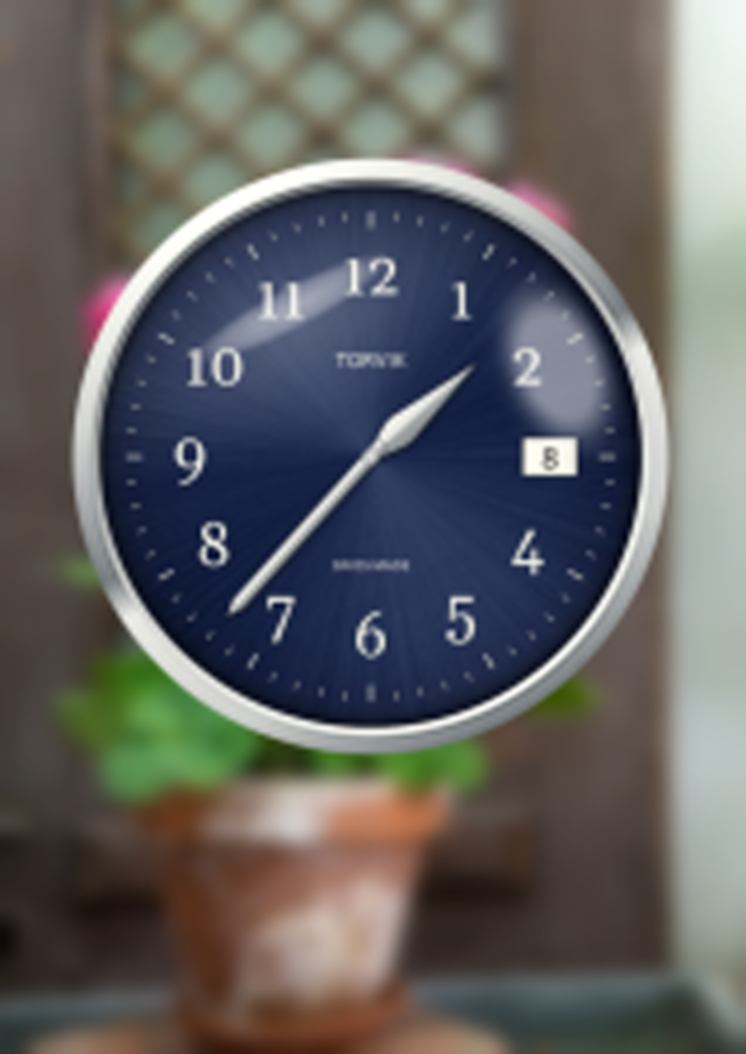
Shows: h=1 m=37
